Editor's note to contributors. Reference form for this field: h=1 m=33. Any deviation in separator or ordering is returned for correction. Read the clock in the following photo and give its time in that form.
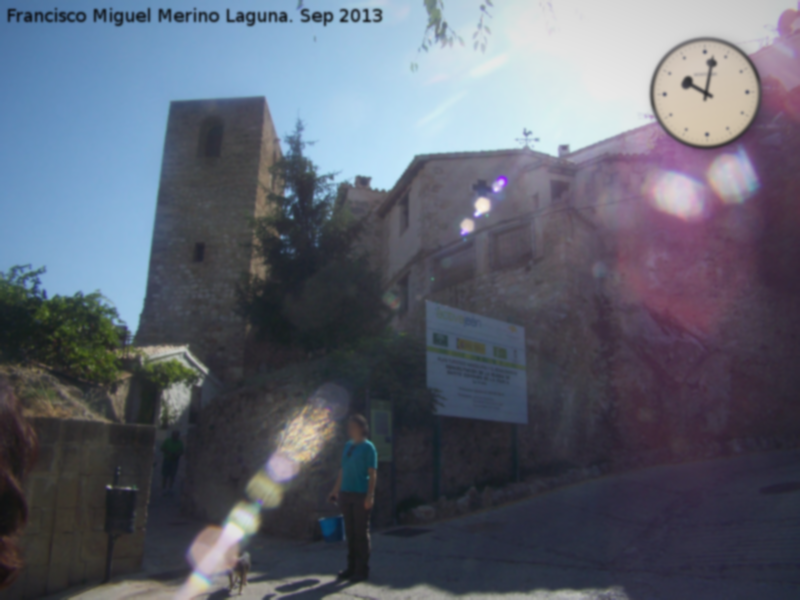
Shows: h=10 m=2
